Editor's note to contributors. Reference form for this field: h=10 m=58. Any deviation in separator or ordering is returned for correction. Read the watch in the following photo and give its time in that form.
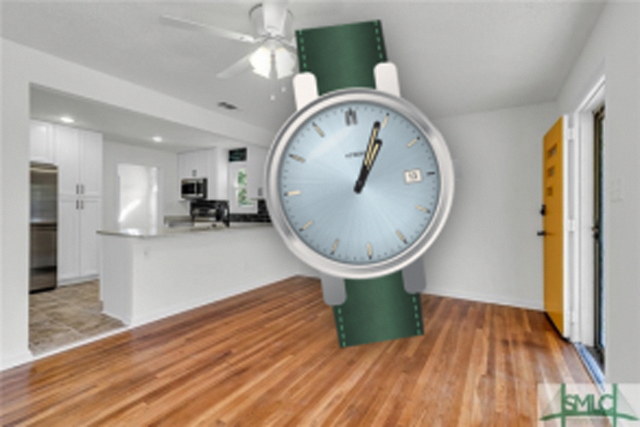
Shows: h=1 m=4
